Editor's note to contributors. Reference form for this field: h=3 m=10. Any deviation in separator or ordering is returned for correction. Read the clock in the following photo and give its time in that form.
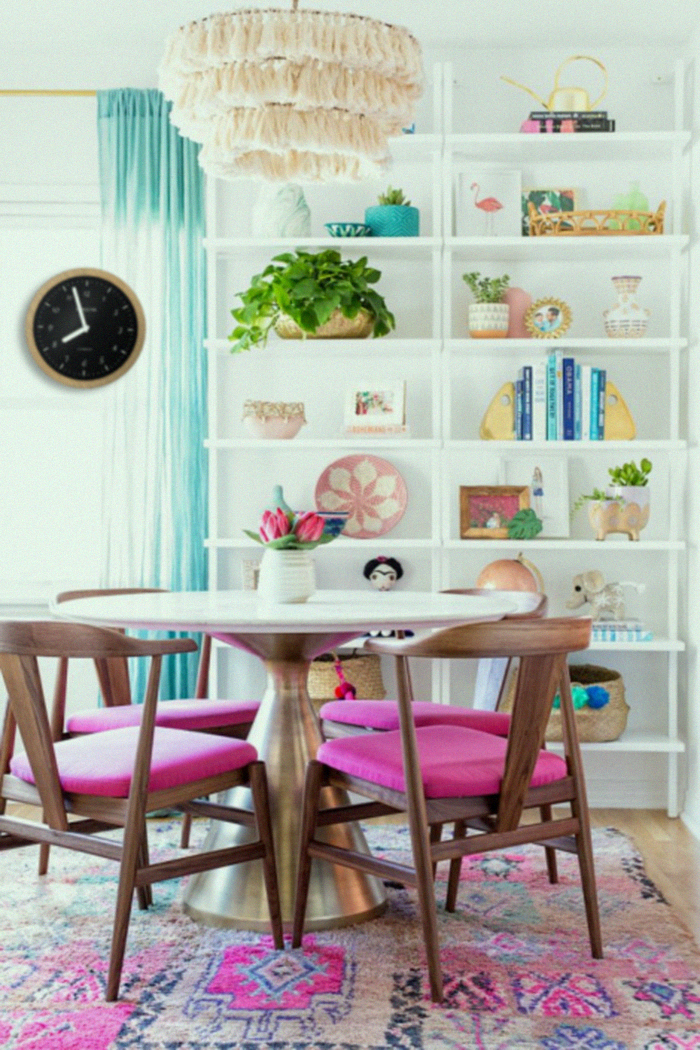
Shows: h=7 m=57
